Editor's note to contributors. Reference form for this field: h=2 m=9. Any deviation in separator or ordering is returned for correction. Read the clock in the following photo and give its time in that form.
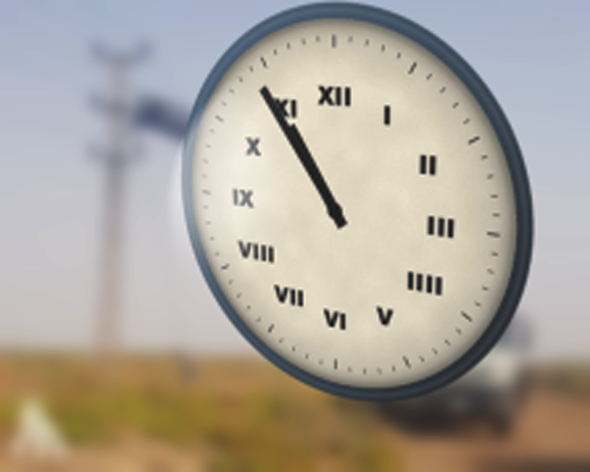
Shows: h=10 m=54
